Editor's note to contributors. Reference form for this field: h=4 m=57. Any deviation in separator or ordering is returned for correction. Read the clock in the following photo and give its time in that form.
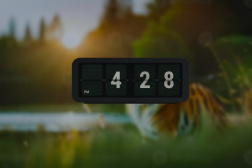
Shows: h=4 m=28
